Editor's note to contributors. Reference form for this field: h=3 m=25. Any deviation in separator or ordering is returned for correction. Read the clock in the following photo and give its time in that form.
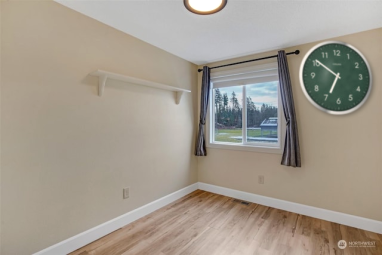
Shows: h=6 m=51
